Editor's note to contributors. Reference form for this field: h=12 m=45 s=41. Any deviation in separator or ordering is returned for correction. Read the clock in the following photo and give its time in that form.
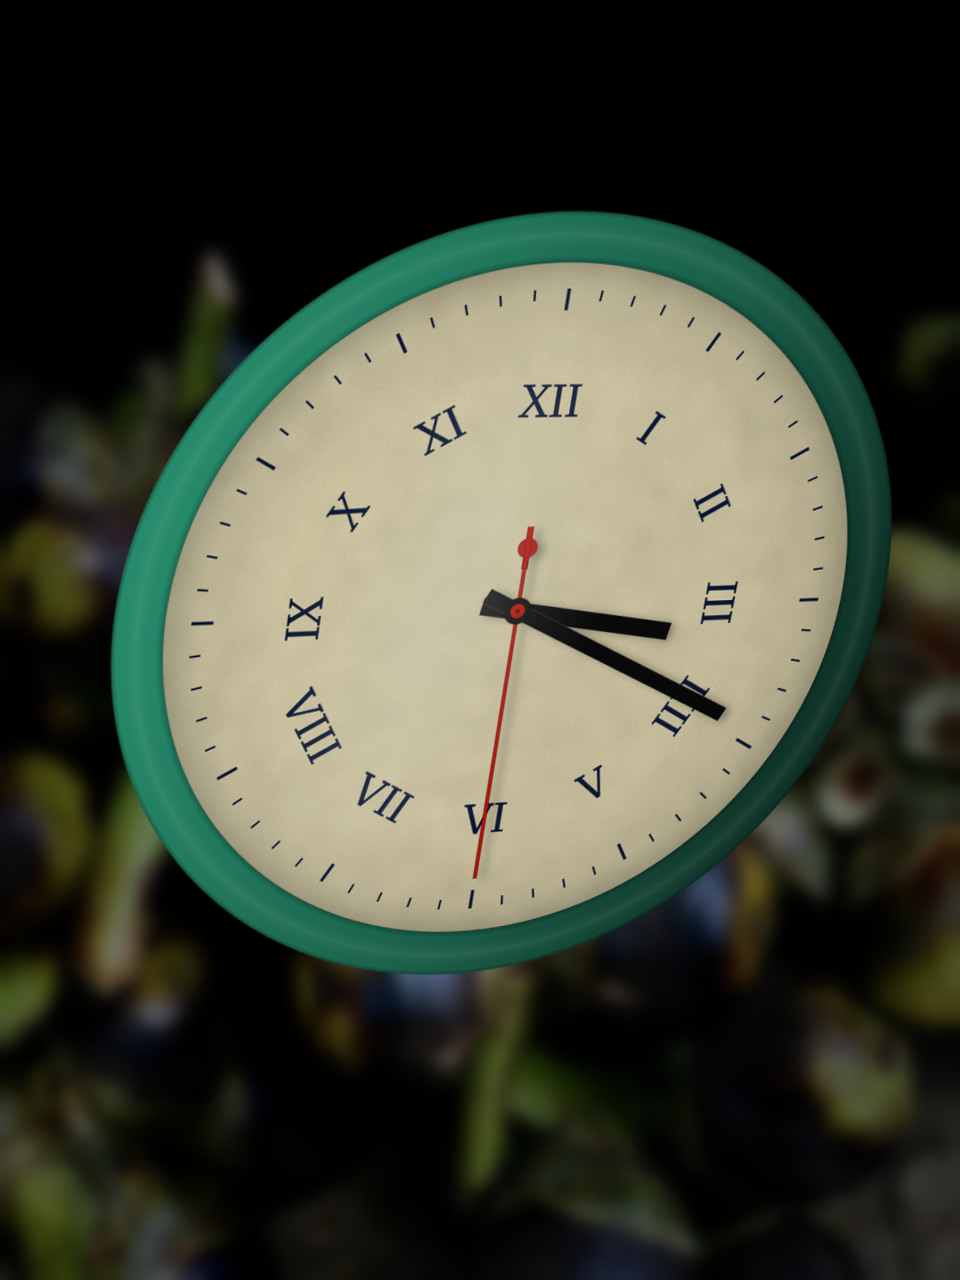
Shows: h=3 m=19 s=30
